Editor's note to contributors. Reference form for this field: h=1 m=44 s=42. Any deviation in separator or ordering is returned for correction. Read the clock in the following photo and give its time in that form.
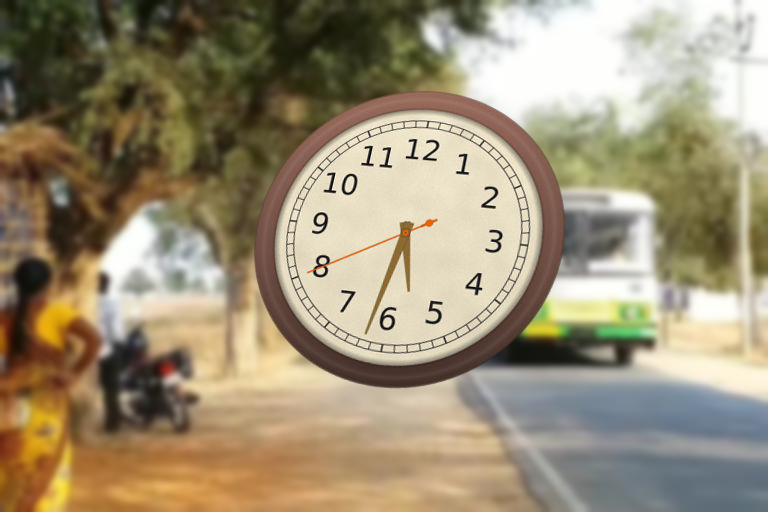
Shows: h=5 m=31 s=40
